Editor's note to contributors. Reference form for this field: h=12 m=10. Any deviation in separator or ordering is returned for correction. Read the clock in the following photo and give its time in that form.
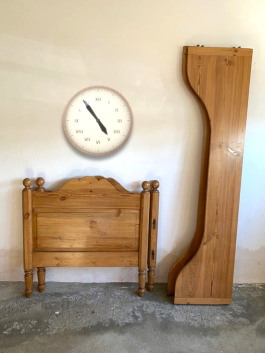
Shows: h=4 m=54
